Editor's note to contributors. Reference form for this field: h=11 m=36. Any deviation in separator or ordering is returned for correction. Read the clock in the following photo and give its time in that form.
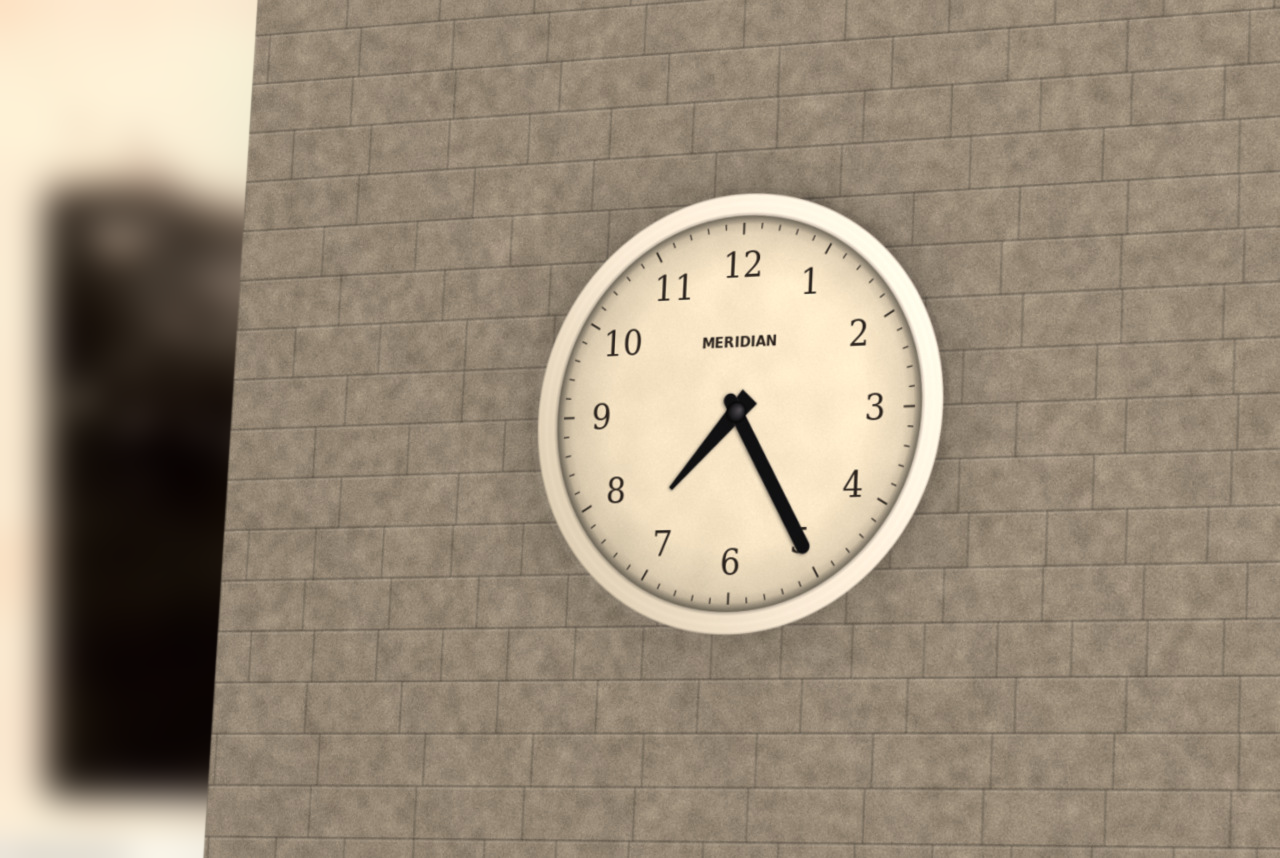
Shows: h=7 m=25
